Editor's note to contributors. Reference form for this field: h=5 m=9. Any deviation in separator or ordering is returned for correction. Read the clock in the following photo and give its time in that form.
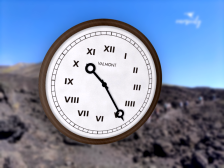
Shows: h=10 m=24
